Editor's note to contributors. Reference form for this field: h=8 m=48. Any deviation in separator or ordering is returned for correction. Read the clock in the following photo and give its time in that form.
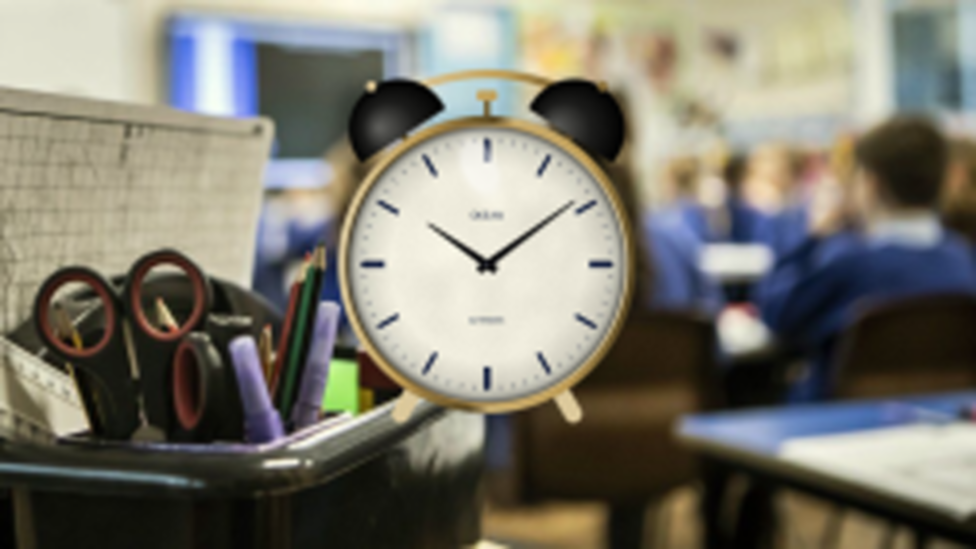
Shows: h=10 m=9
